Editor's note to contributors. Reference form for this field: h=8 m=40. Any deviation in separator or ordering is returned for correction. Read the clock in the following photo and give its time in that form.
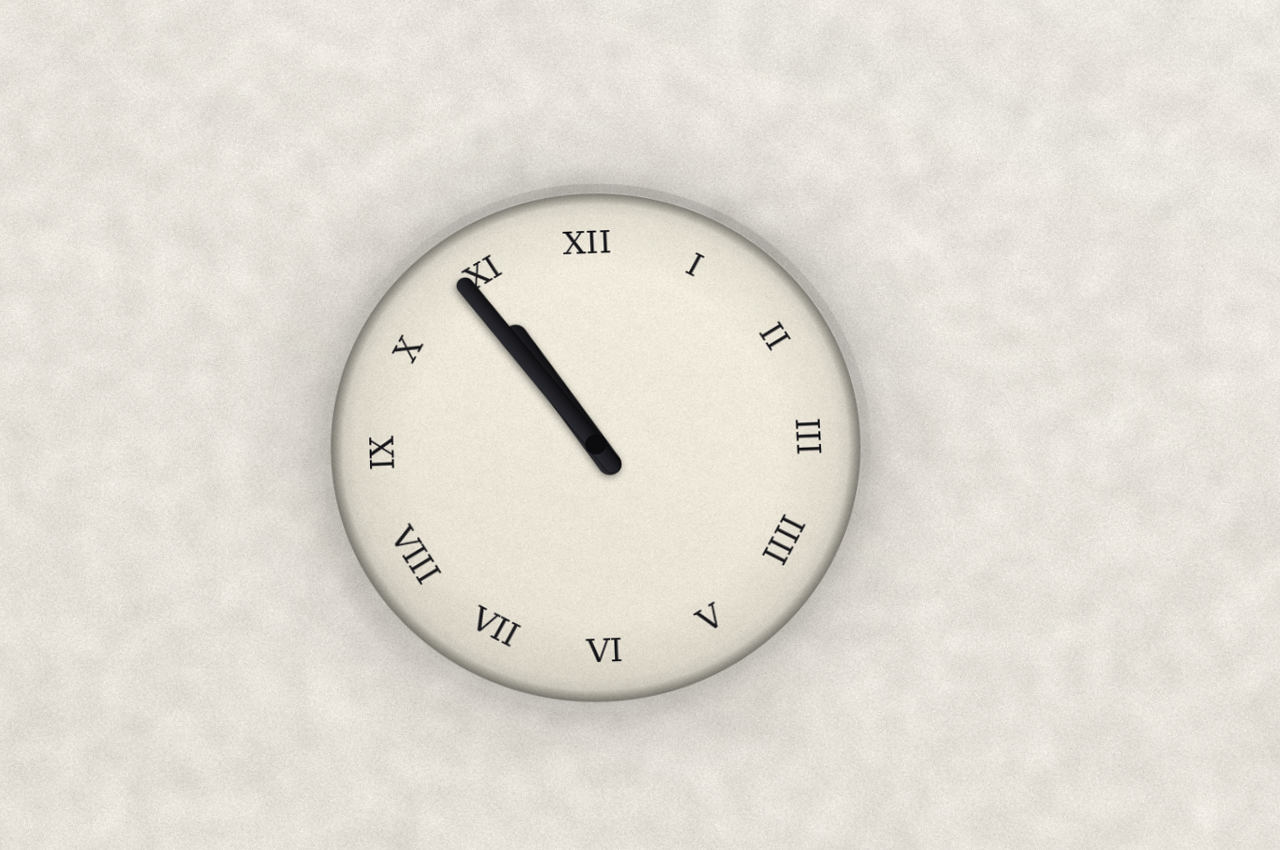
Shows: h=10 m=54
